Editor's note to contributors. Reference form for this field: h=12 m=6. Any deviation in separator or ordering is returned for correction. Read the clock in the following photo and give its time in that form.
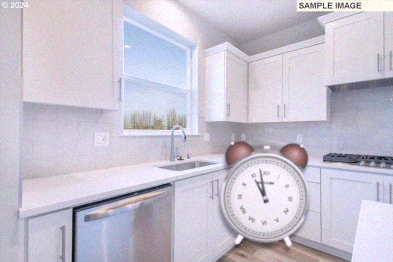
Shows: h=10 m=58
